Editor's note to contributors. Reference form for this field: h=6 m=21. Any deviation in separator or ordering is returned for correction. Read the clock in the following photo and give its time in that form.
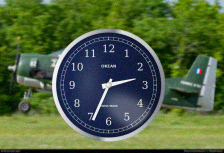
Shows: h=2 m=34
